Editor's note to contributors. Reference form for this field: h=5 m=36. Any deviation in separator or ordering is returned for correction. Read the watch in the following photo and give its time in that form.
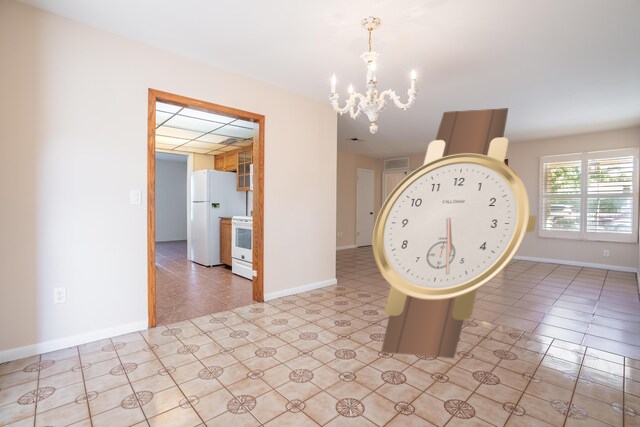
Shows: h=5 m=28
